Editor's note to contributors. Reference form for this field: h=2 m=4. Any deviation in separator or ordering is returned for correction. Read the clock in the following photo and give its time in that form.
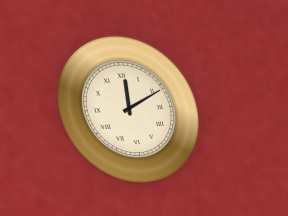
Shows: h=12 m=11
